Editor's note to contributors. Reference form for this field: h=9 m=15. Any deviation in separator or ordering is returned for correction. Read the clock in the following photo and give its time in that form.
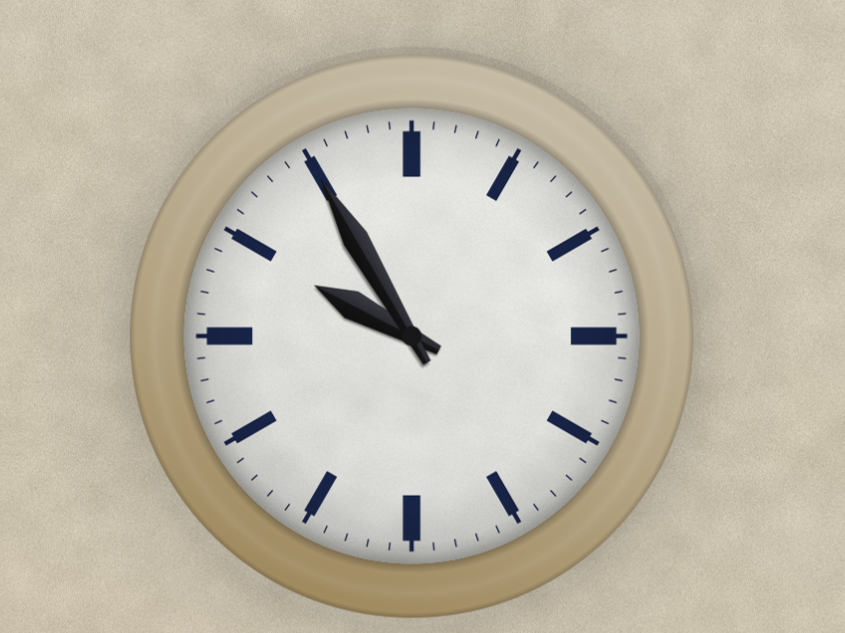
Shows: h=9 m=55
